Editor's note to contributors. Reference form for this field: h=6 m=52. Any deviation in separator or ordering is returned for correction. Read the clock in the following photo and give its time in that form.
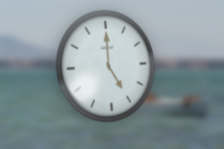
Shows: h=5 m=0
